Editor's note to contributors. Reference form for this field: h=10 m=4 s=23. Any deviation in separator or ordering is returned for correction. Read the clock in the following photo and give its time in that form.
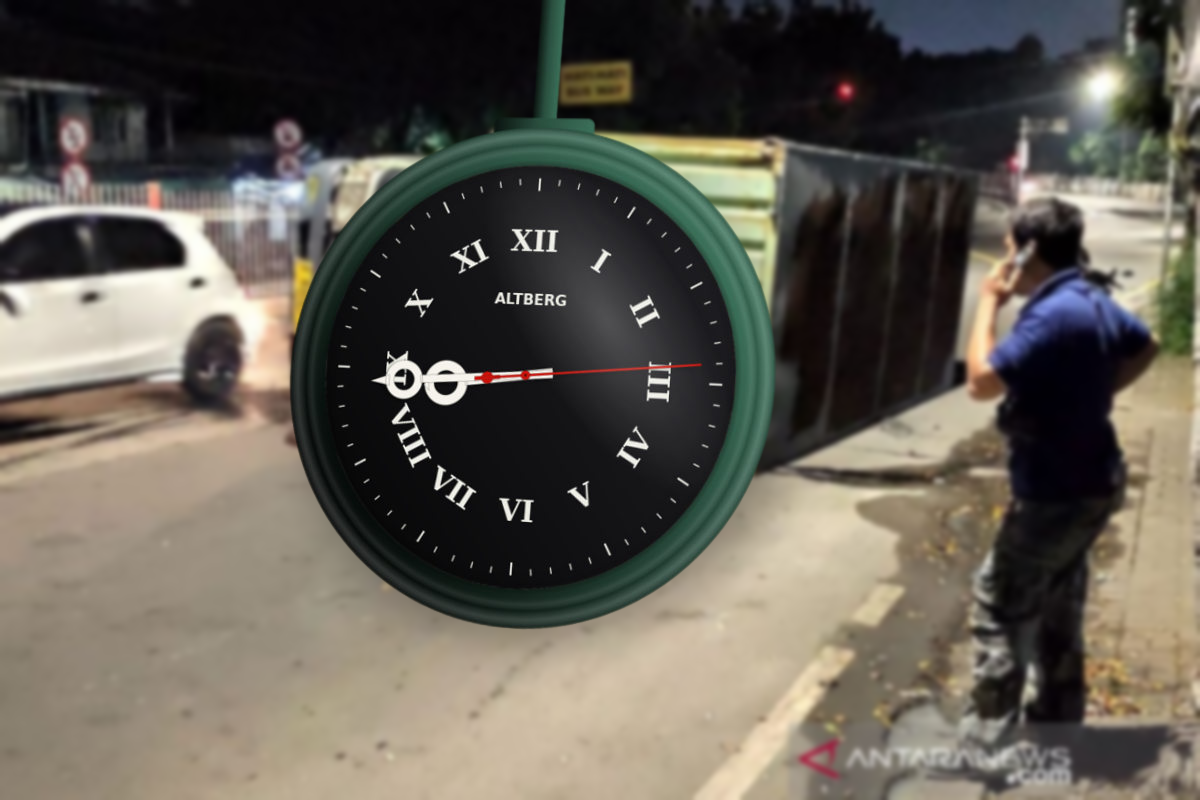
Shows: h=8 m=44 s=14
